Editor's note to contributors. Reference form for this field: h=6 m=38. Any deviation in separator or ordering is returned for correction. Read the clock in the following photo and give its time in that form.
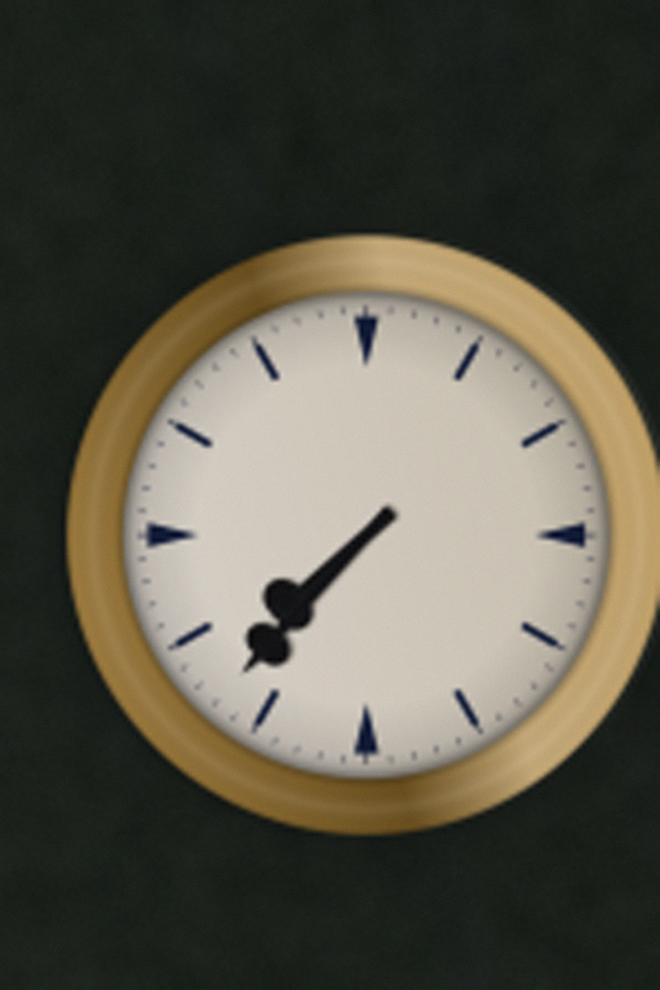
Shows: h=7 m=37
